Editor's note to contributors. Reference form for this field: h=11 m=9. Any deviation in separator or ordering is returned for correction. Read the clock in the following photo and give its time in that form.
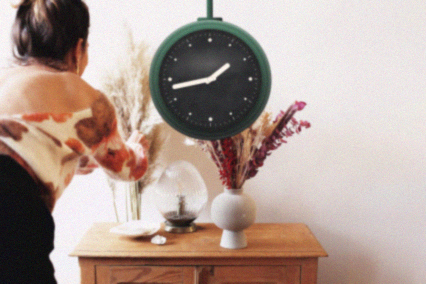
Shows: h=1 m=43
